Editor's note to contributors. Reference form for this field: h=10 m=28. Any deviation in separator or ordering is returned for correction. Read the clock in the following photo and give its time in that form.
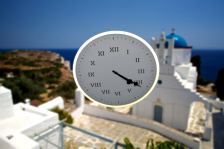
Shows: h=4 m=21
